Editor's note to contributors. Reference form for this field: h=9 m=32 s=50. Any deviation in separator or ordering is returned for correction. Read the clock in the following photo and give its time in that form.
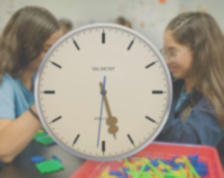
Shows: h=5 m=27 s=31
